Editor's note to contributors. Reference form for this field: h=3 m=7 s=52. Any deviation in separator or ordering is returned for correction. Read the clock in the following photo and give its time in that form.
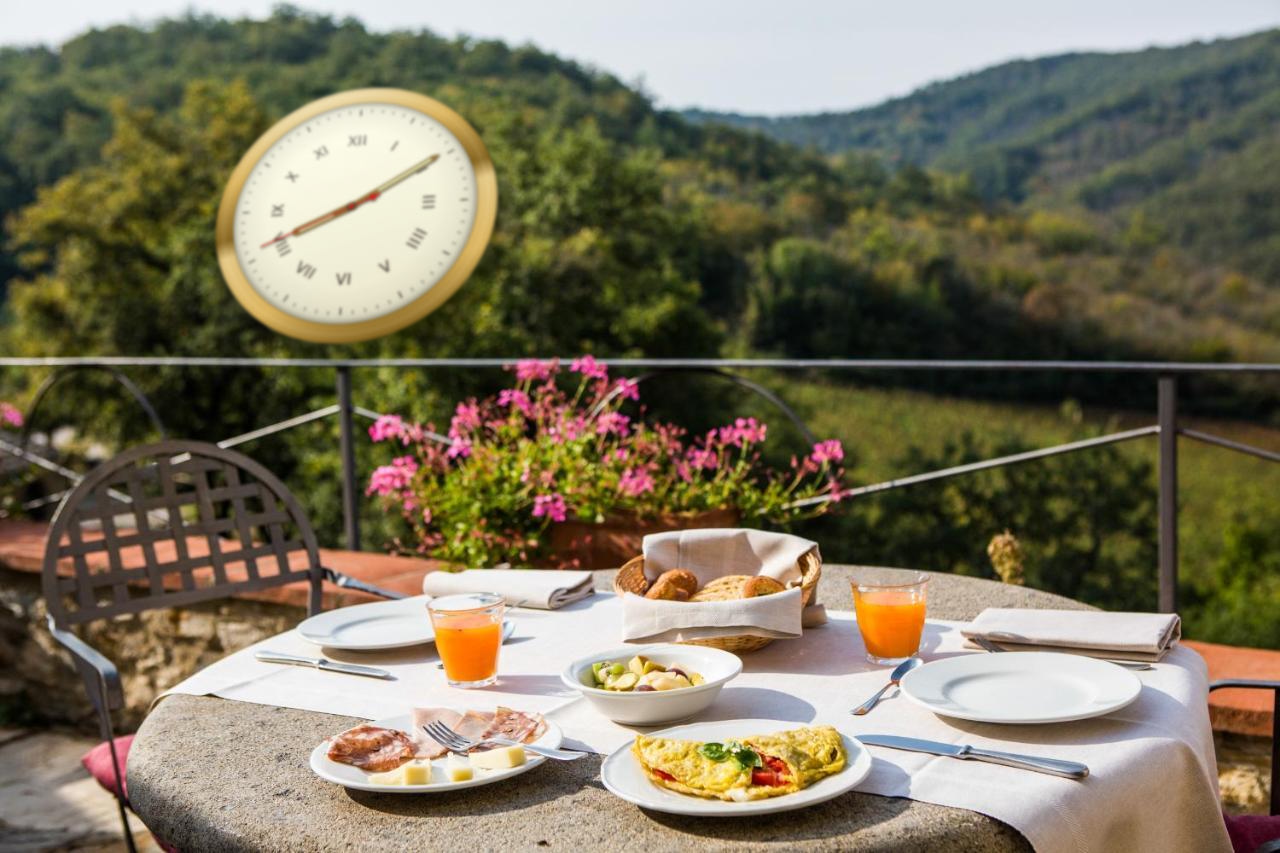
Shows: h=8 m=9 s=41
